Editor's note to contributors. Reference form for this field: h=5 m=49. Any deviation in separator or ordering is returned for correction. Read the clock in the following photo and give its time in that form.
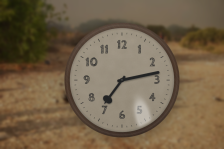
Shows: h=7 m=13
